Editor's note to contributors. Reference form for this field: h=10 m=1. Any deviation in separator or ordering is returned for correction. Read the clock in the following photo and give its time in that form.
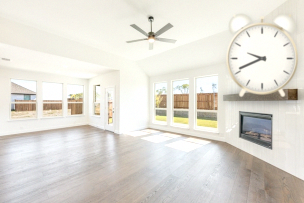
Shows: h=9 m=41
